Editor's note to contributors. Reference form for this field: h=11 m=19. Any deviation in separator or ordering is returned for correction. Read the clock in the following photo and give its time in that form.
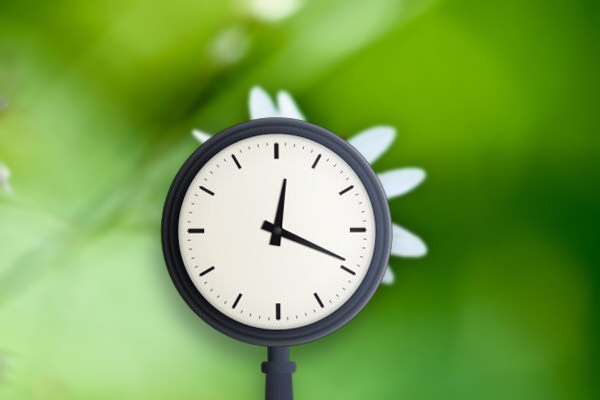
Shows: h=12 m=19
